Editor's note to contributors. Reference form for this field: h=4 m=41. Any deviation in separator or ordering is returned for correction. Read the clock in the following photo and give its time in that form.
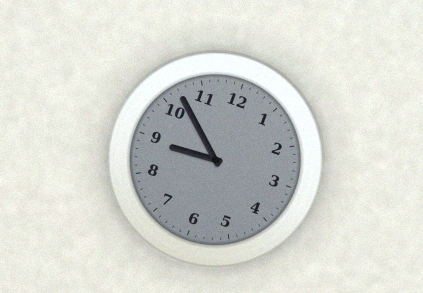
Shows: h=8 m=52
